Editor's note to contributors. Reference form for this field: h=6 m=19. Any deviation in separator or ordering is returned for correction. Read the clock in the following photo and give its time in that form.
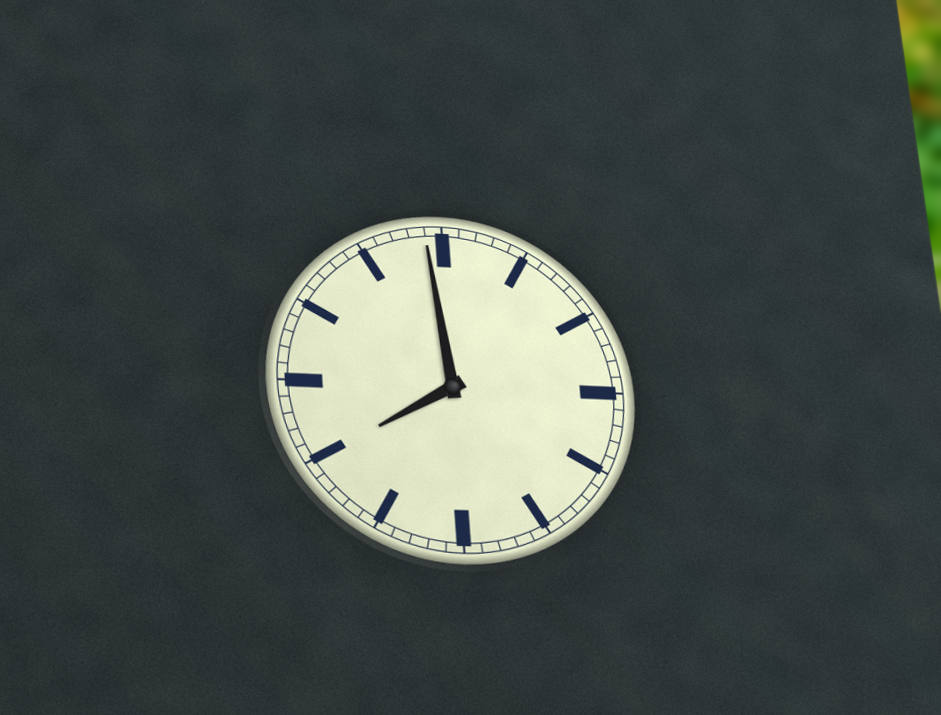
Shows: h=7 m=59
